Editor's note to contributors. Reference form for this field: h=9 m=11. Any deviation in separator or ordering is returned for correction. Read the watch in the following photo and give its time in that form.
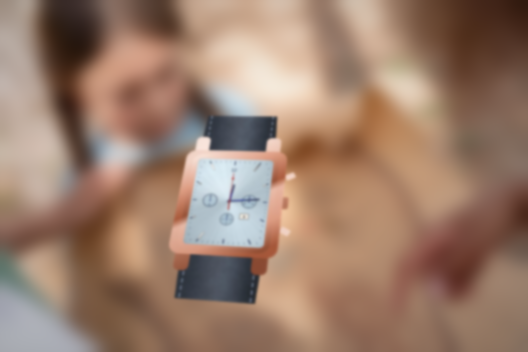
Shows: h=12 m=14
